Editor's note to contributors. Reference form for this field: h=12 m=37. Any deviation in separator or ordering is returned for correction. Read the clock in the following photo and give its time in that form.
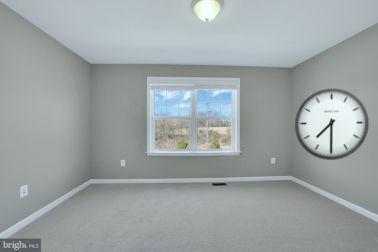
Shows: h=7 m=30
